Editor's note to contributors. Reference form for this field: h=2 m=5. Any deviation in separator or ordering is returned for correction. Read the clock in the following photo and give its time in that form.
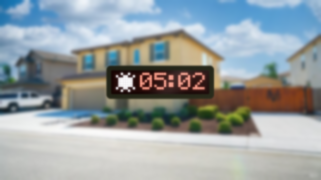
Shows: h=5 m=2
